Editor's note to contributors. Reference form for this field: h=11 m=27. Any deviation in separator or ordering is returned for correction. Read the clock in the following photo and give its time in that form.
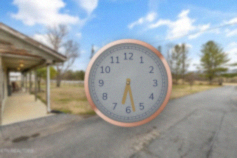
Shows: h=6 m=28
